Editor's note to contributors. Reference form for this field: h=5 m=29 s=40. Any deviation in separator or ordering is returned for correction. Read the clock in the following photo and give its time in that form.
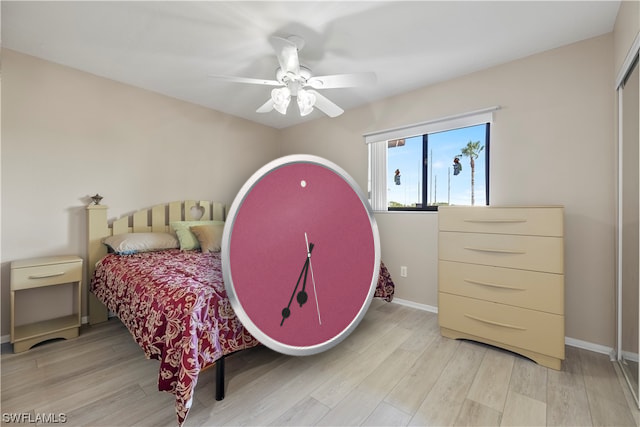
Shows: h=6 m=35 s=29
